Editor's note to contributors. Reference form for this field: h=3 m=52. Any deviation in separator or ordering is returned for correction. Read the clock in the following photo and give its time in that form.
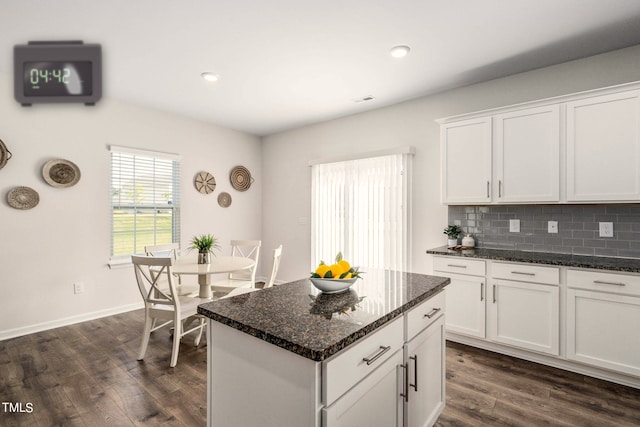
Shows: h=4 m=42
